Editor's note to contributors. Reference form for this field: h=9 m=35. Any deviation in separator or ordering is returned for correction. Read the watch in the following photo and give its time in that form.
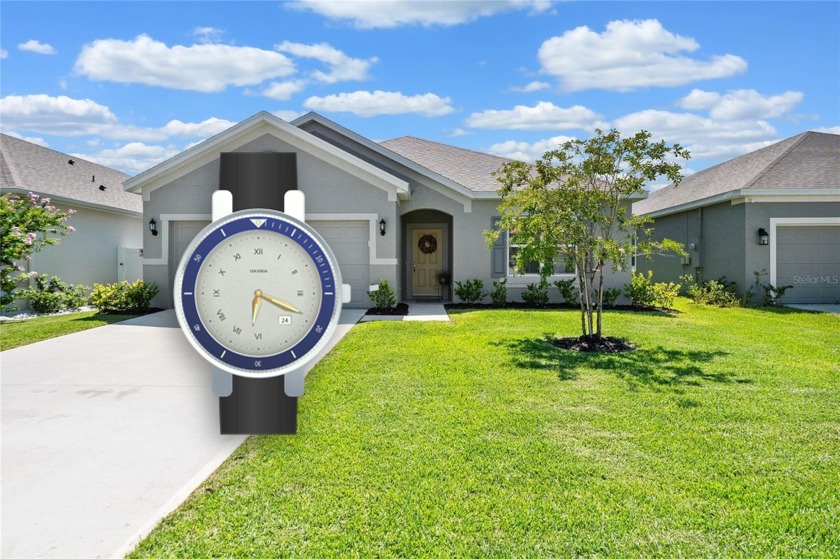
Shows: h=6 m=19
